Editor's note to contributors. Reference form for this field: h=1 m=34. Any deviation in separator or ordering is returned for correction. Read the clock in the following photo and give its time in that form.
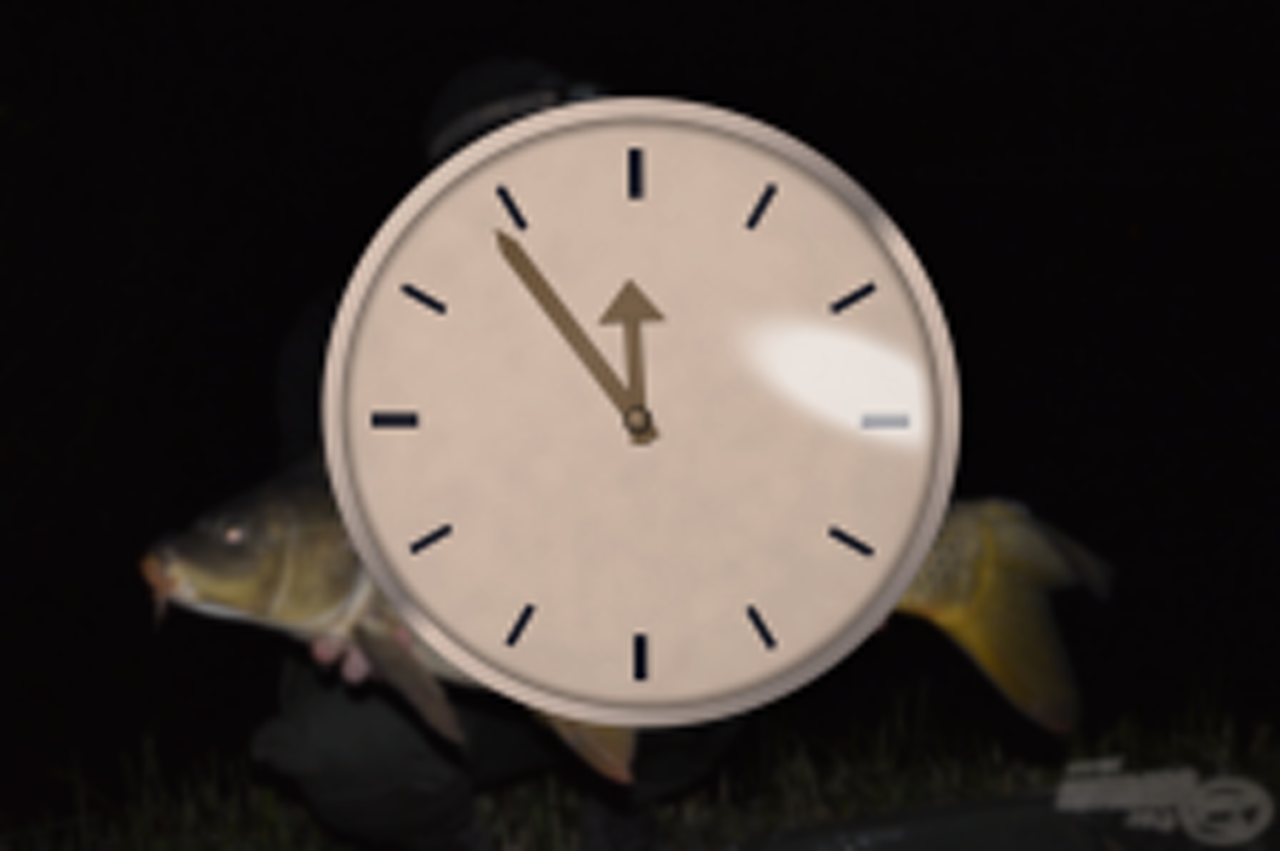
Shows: h=11 m=54
